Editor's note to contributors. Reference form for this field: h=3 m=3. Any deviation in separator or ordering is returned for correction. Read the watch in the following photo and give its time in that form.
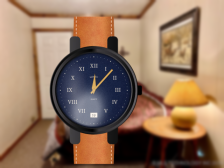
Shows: h=12 m=7
